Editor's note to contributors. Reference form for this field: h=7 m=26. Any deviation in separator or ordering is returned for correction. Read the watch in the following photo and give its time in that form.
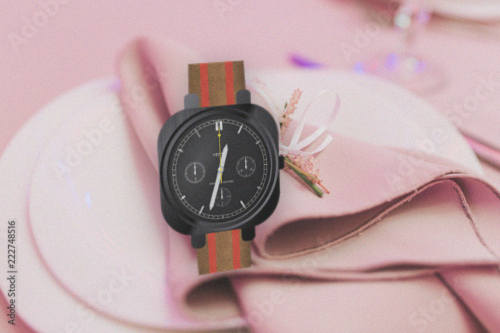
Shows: h=12 m=33
